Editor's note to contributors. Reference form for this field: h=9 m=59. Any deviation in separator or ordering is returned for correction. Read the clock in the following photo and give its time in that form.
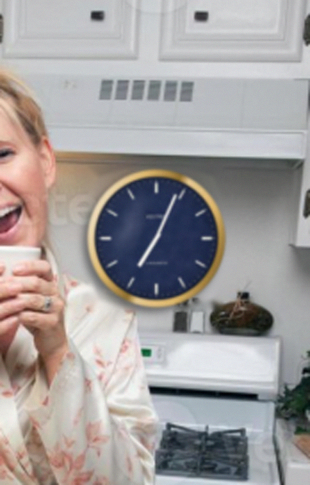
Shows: h=7 m=4
